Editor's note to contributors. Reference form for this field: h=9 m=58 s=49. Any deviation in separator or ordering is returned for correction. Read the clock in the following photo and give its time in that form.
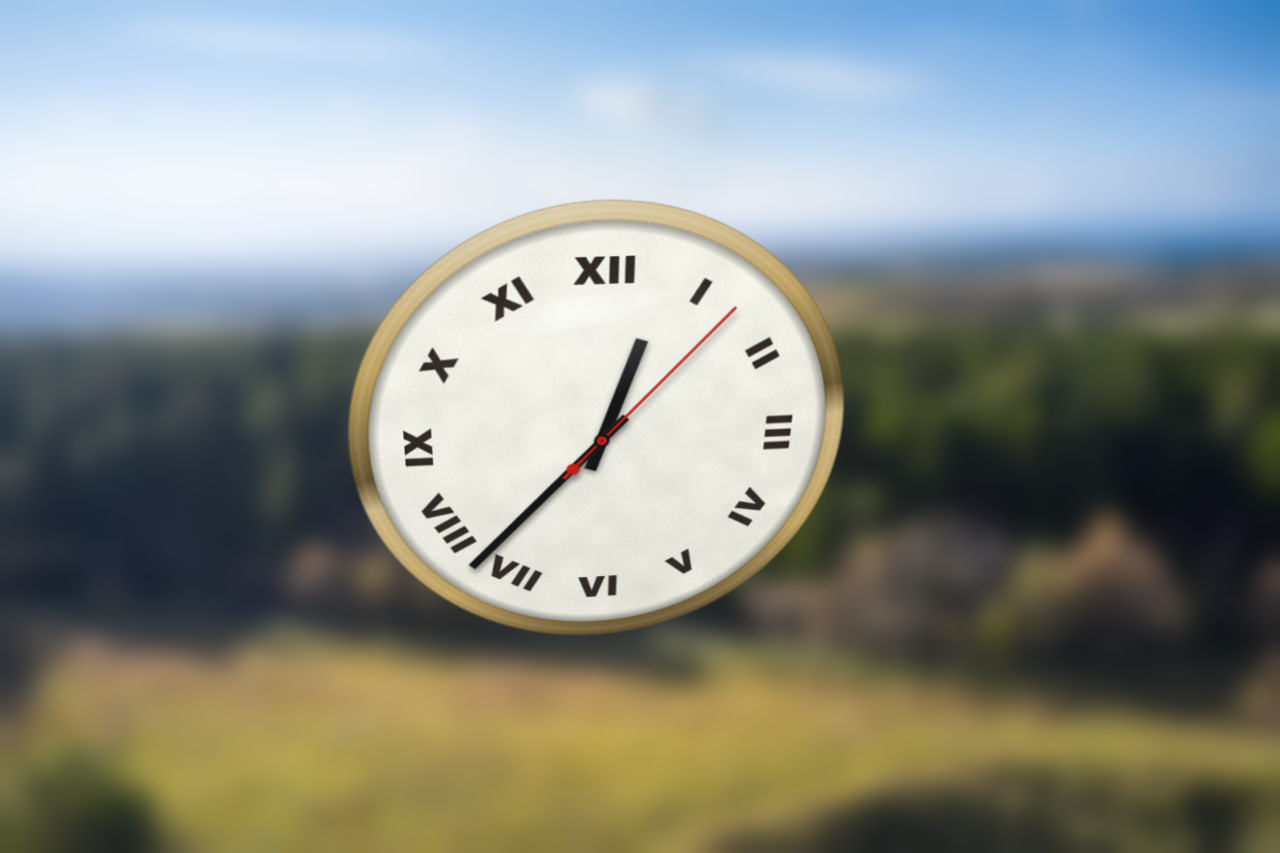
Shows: h=12 m=37 s=7
